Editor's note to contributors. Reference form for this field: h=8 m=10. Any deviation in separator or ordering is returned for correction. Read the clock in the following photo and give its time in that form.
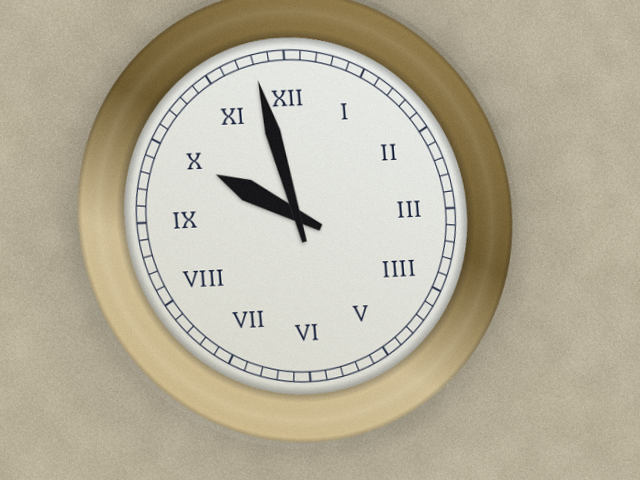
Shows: h=9 m=58
